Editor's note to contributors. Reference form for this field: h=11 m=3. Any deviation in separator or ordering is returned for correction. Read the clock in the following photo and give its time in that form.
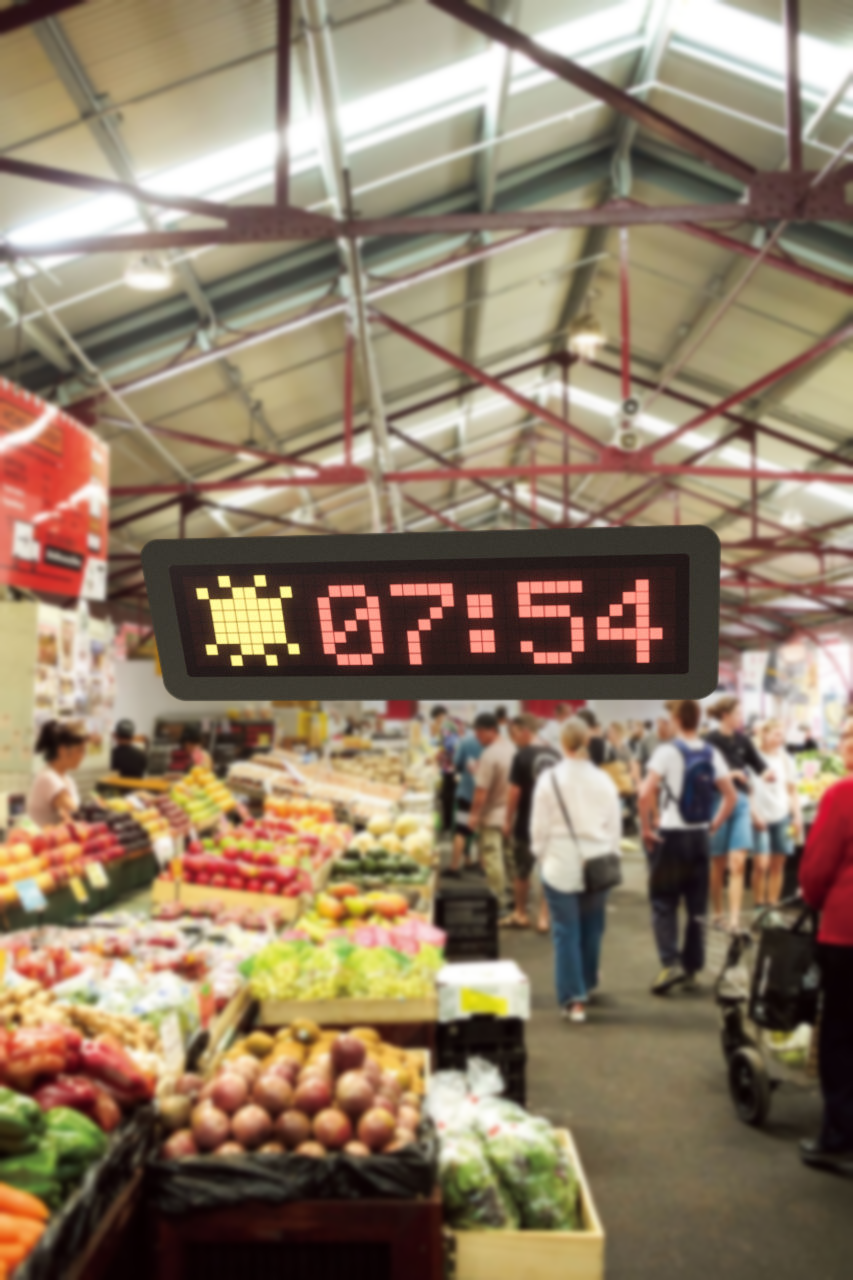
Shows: h=7 m=54
